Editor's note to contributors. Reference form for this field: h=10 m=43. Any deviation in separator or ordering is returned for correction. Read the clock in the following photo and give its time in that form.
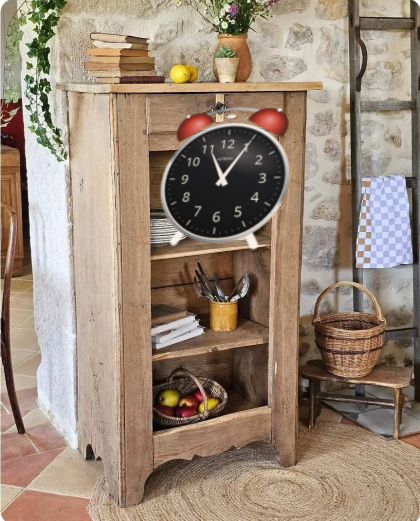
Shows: h=11 m=5
